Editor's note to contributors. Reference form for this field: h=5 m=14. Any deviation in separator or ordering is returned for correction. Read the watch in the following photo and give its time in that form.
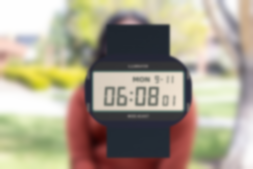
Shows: h=6 m=8
